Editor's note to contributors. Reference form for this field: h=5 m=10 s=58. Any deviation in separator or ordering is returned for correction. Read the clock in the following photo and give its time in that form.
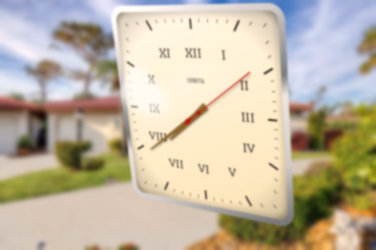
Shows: h=7 m=39 s=9
